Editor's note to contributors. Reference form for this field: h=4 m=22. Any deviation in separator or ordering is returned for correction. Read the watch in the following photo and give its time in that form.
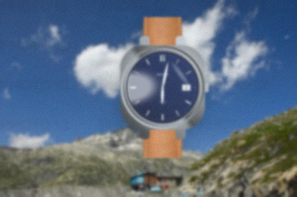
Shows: h=6 m=2
